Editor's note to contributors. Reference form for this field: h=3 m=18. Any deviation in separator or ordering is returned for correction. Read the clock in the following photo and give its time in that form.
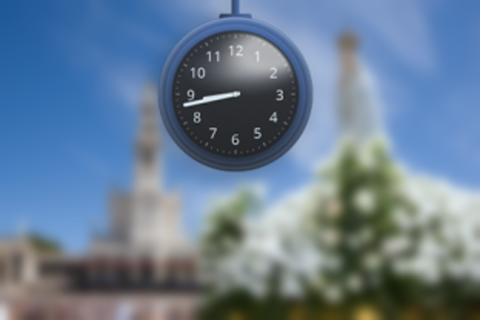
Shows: h=8 m=43
